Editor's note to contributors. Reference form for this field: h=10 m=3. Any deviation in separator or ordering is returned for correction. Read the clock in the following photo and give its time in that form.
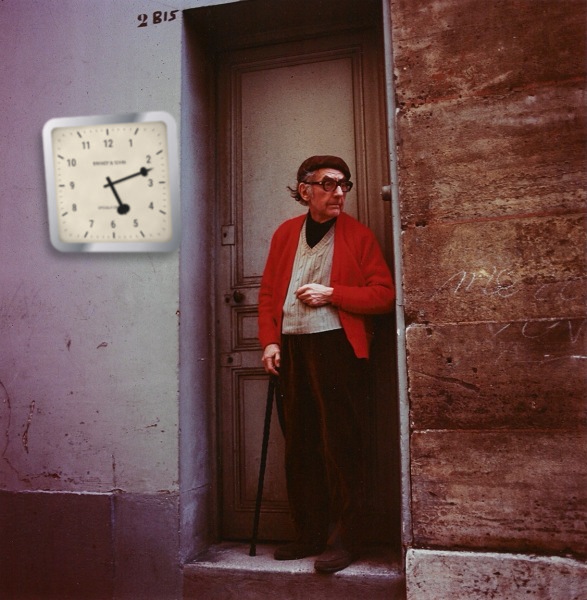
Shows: h=5 m=12
